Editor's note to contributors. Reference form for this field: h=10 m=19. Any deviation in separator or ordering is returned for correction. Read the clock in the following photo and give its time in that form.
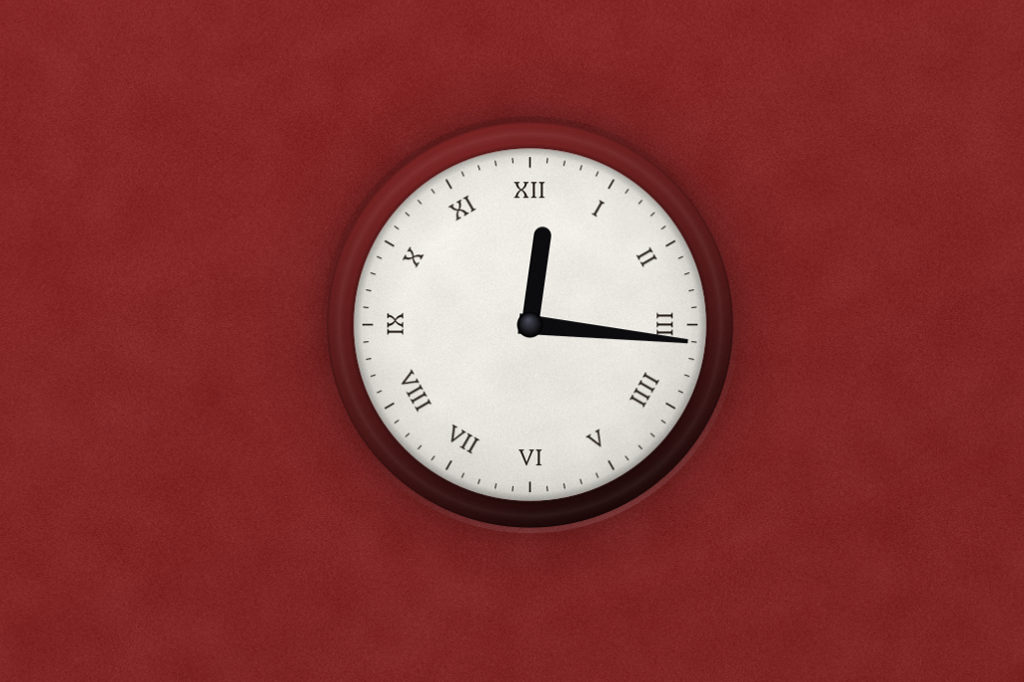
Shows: h=12 m=16
